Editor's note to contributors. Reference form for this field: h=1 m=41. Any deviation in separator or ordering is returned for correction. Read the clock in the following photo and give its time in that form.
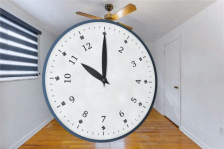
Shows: h=11 m=5
